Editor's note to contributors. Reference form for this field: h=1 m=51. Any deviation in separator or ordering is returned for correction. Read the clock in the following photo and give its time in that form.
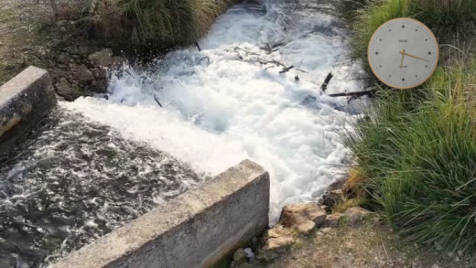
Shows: h=6 m=18
